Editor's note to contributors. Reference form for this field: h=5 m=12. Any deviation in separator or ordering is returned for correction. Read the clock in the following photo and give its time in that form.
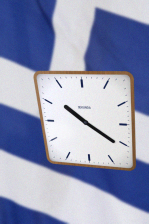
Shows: h=10 m=21
